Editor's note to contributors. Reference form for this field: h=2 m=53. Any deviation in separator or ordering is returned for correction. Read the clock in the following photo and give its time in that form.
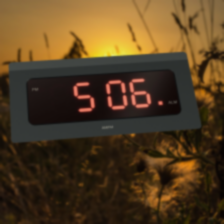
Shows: h=5 m=6
